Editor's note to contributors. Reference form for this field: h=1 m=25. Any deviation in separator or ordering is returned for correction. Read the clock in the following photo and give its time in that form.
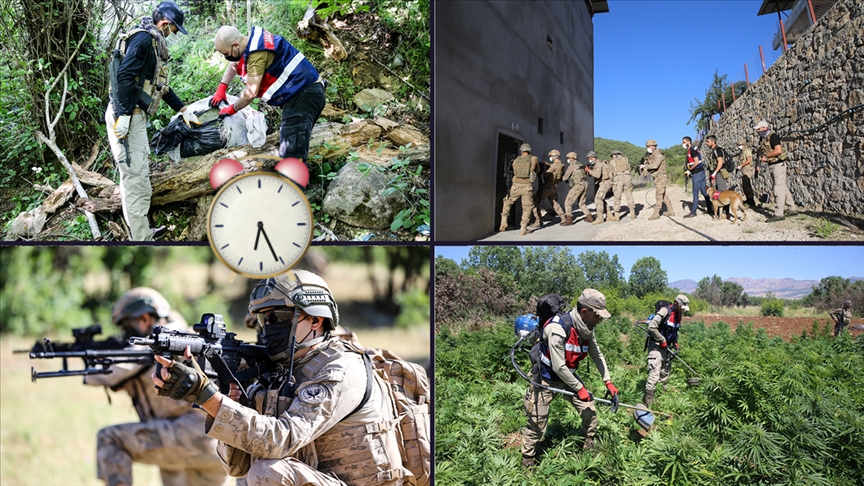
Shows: h=6 m=26
